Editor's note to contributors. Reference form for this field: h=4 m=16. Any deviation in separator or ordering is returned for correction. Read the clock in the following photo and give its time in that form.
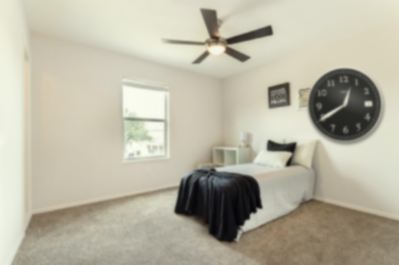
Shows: h=12 m=40
